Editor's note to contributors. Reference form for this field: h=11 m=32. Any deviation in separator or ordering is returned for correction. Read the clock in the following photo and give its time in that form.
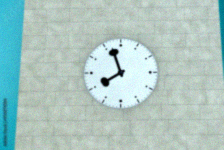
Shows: h=7 m=57
